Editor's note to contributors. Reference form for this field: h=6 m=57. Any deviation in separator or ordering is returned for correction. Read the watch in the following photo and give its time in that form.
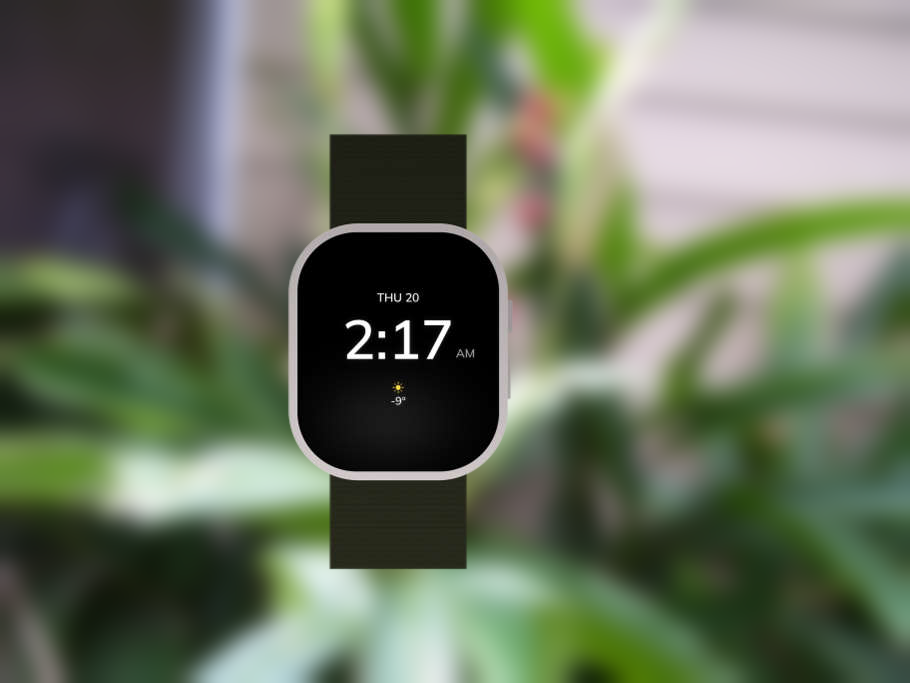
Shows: h=2 m=17
